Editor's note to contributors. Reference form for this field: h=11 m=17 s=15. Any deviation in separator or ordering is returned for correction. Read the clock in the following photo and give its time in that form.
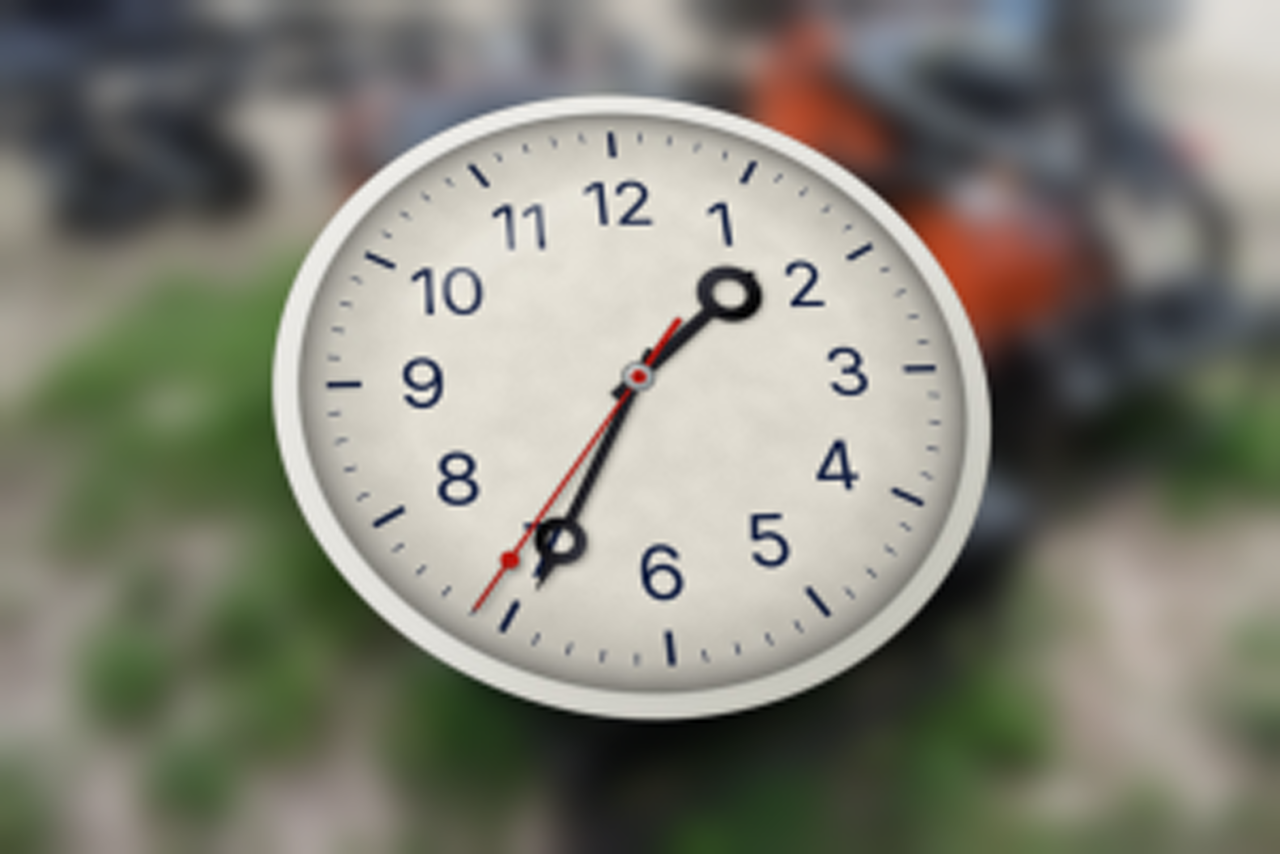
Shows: h=1 m=34 s=36
